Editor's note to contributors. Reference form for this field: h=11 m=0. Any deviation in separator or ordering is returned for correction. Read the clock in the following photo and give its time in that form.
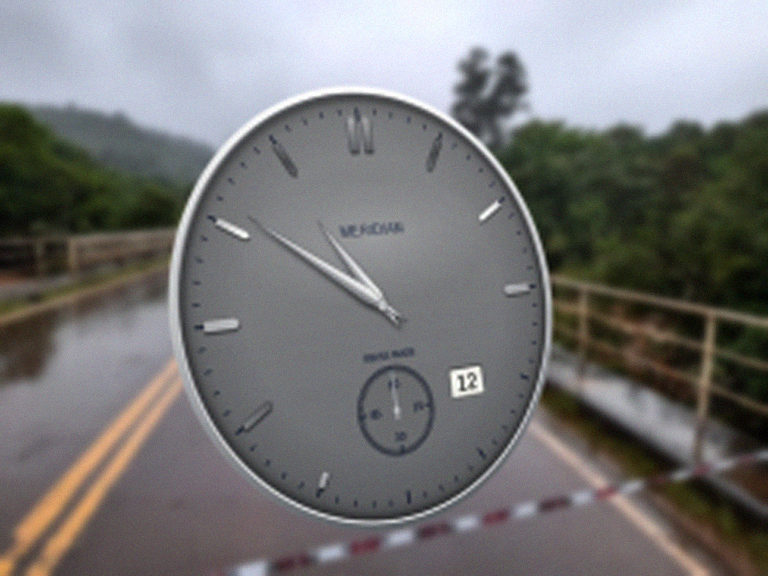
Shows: h=10 m=51
